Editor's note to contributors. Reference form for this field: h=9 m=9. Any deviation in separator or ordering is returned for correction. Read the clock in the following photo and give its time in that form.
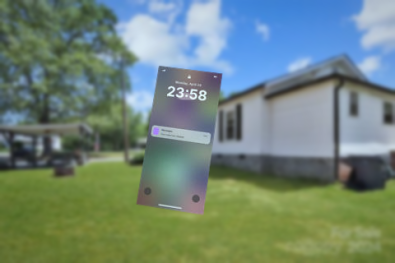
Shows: h=23 m=58
